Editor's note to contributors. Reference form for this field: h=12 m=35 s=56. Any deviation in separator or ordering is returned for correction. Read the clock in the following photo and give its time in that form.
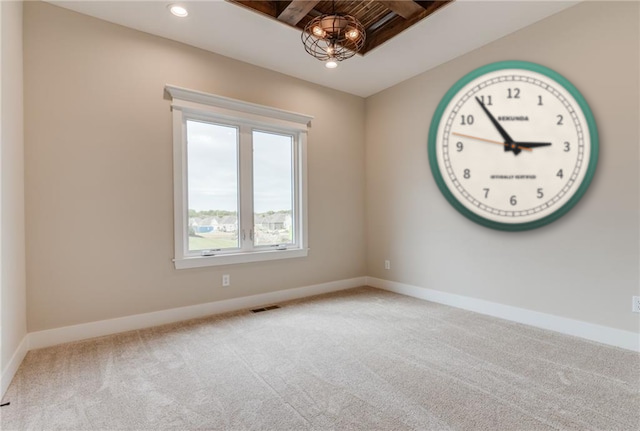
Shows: h=2 m=53 s=47
